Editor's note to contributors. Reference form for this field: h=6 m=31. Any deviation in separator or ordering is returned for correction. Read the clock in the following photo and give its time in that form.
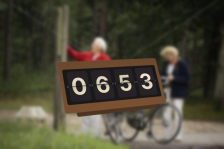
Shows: h=6 m=53
